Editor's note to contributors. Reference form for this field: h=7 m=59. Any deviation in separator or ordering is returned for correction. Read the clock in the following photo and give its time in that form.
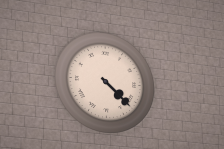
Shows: h=4 m=22
